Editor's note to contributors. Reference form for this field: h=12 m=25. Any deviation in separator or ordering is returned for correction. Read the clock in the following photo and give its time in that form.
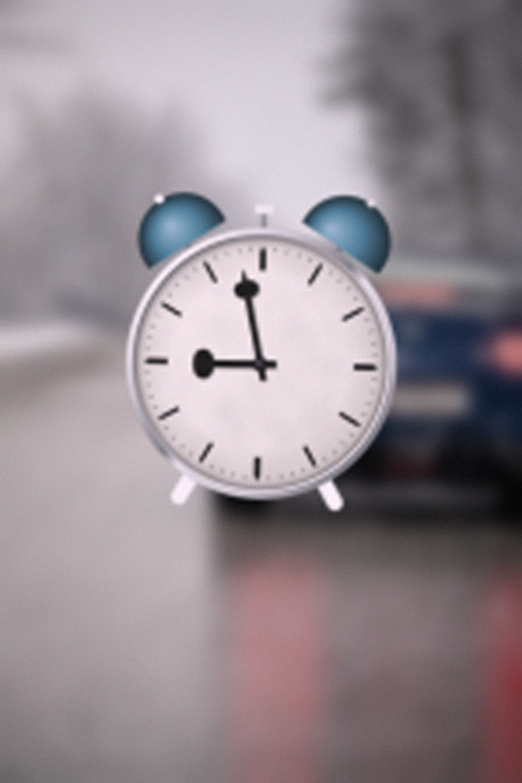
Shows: h=8 m=58
